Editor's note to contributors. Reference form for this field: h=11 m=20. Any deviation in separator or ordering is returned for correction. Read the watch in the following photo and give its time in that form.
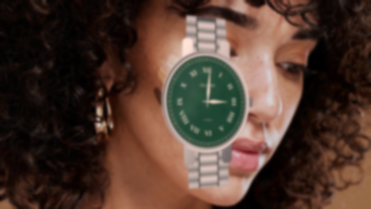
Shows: h=3 m=1
